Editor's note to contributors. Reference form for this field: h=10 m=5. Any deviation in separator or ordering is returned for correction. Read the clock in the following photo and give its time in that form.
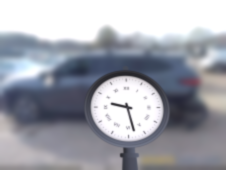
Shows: h=9 m=28
